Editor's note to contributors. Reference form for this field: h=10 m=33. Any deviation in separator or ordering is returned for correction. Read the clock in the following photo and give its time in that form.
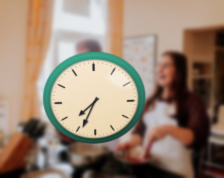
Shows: h=7 m=34
